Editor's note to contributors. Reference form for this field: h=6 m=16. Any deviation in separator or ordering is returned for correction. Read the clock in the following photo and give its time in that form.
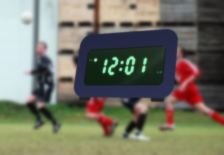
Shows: h=12 m=1
